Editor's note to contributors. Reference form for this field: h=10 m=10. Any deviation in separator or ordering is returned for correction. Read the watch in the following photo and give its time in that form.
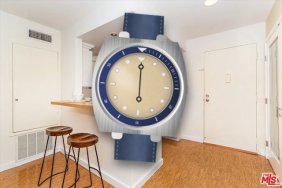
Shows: h=6 m=0
